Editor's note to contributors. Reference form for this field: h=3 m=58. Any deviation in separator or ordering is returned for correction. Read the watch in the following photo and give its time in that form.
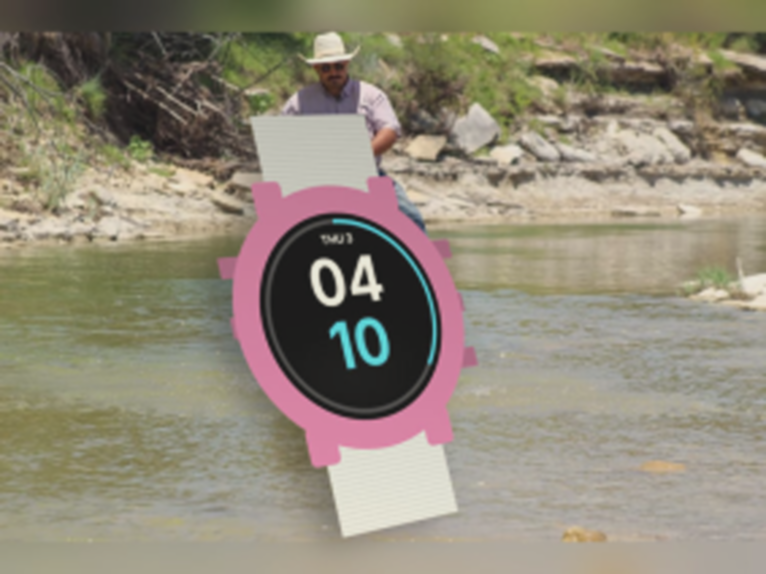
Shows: h=4 m=10
